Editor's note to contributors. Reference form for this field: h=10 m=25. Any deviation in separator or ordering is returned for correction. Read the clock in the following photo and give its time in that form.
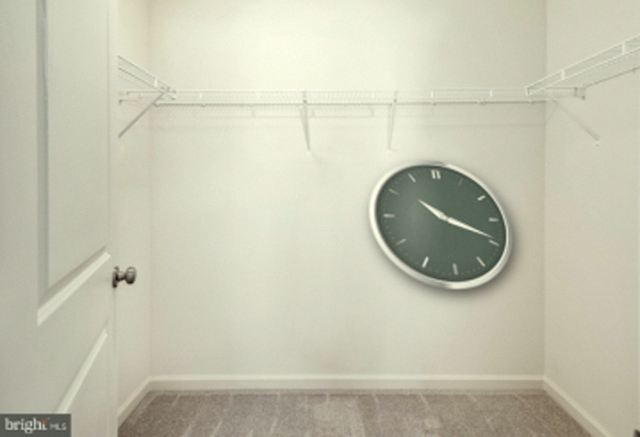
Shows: h=10 m=19
